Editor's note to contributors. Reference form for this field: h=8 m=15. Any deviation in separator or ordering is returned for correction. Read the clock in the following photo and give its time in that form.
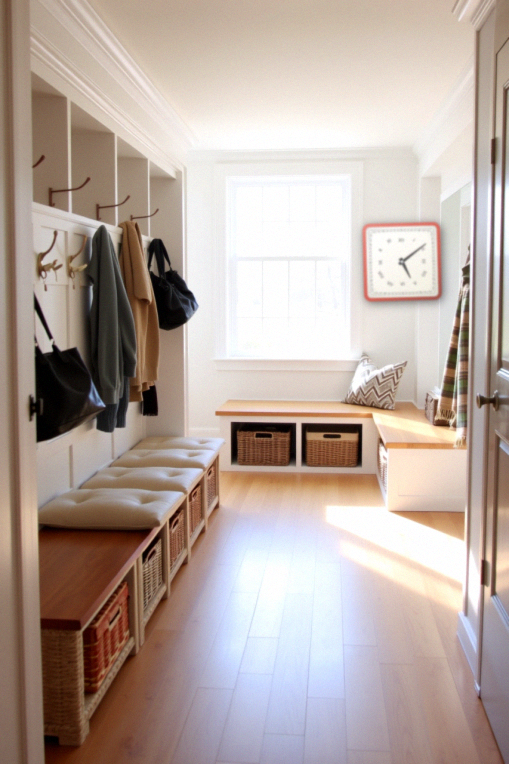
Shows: h=5 m=9
